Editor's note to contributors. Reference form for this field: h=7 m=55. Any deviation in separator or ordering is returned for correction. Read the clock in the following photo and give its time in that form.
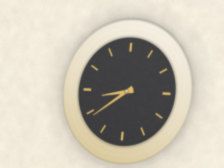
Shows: h=8 m=39
